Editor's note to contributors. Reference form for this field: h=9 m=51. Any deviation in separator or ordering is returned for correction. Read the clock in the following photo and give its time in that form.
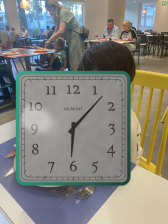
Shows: h=6 m=7
